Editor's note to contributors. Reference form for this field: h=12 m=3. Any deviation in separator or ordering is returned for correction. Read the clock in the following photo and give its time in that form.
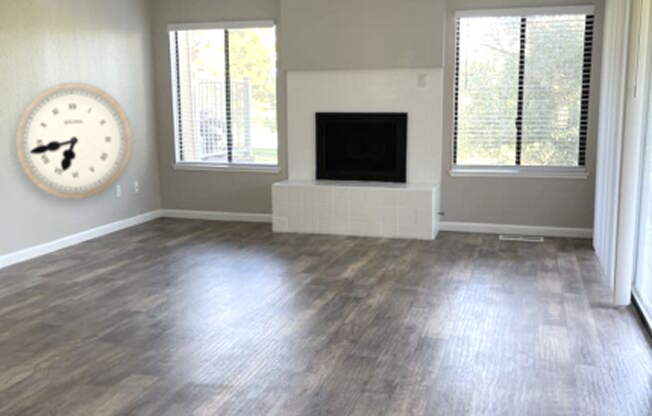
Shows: h=6 m=43
